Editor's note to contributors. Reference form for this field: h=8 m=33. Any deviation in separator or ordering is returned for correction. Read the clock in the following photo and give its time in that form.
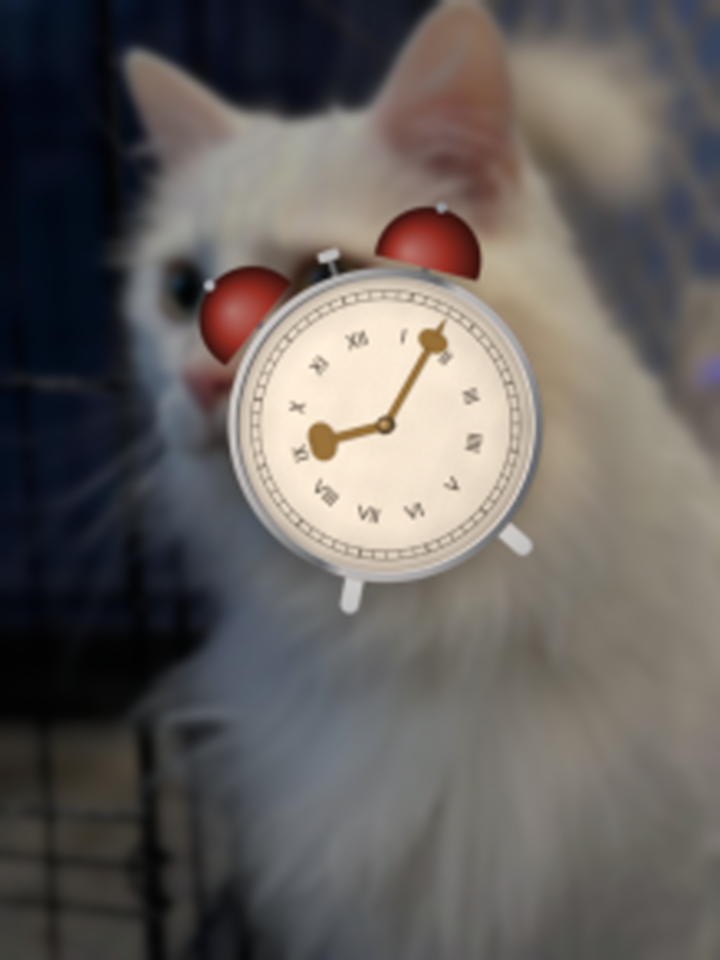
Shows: h=9 m=8
